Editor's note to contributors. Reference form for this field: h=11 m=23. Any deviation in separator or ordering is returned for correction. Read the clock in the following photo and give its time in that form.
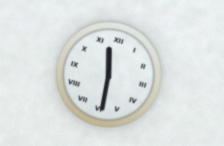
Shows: h=11 m=29
